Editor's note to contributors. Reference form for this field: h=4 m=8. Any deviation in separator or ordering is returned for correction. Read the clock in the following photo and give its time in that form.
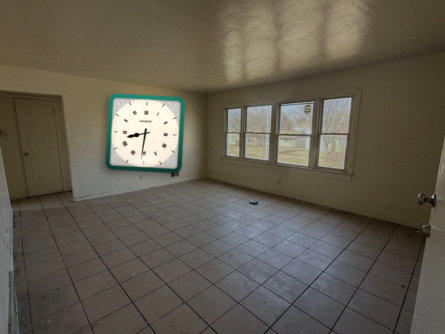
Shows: h=8 m=31
